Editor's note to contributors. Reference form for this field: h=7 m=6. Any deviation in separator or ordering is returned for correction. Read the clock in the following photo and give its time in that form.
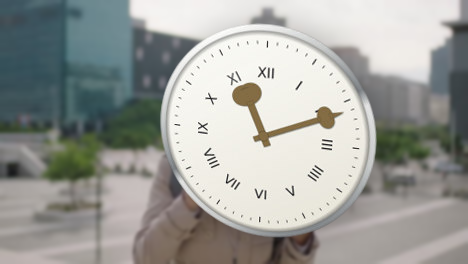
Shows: h=11 m=11
